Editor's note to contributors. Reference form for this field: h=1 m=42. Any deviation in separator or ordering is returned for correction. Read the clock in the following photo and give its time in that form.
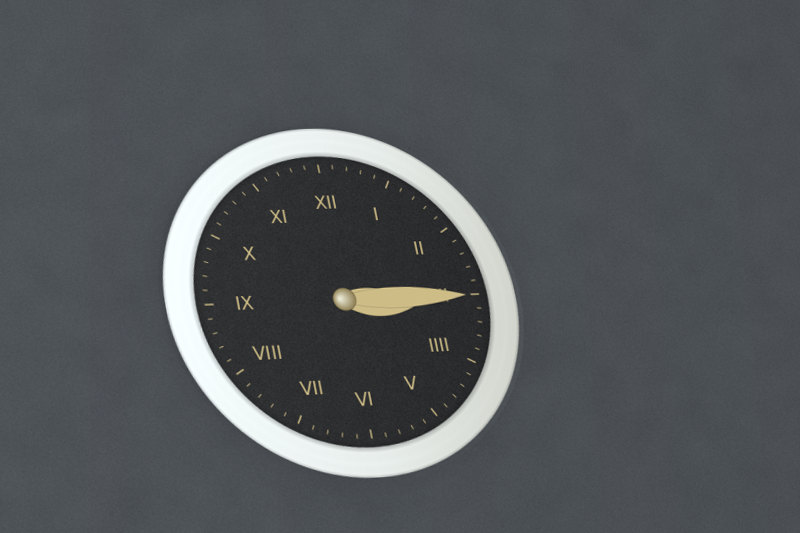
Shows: h=3 m=15
